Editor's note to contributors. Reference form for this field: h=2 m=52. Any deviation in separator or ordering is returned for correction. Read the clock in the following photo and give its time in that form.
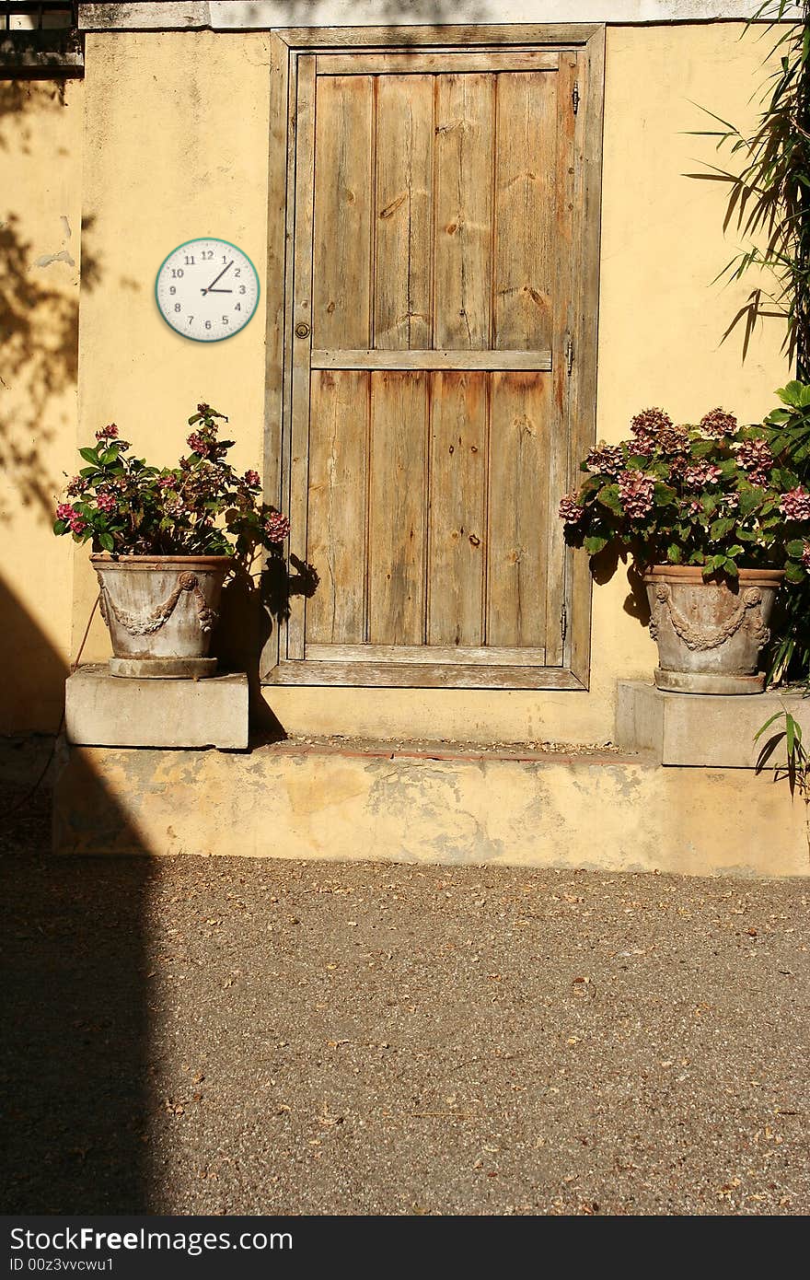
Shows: h=3 m=7
